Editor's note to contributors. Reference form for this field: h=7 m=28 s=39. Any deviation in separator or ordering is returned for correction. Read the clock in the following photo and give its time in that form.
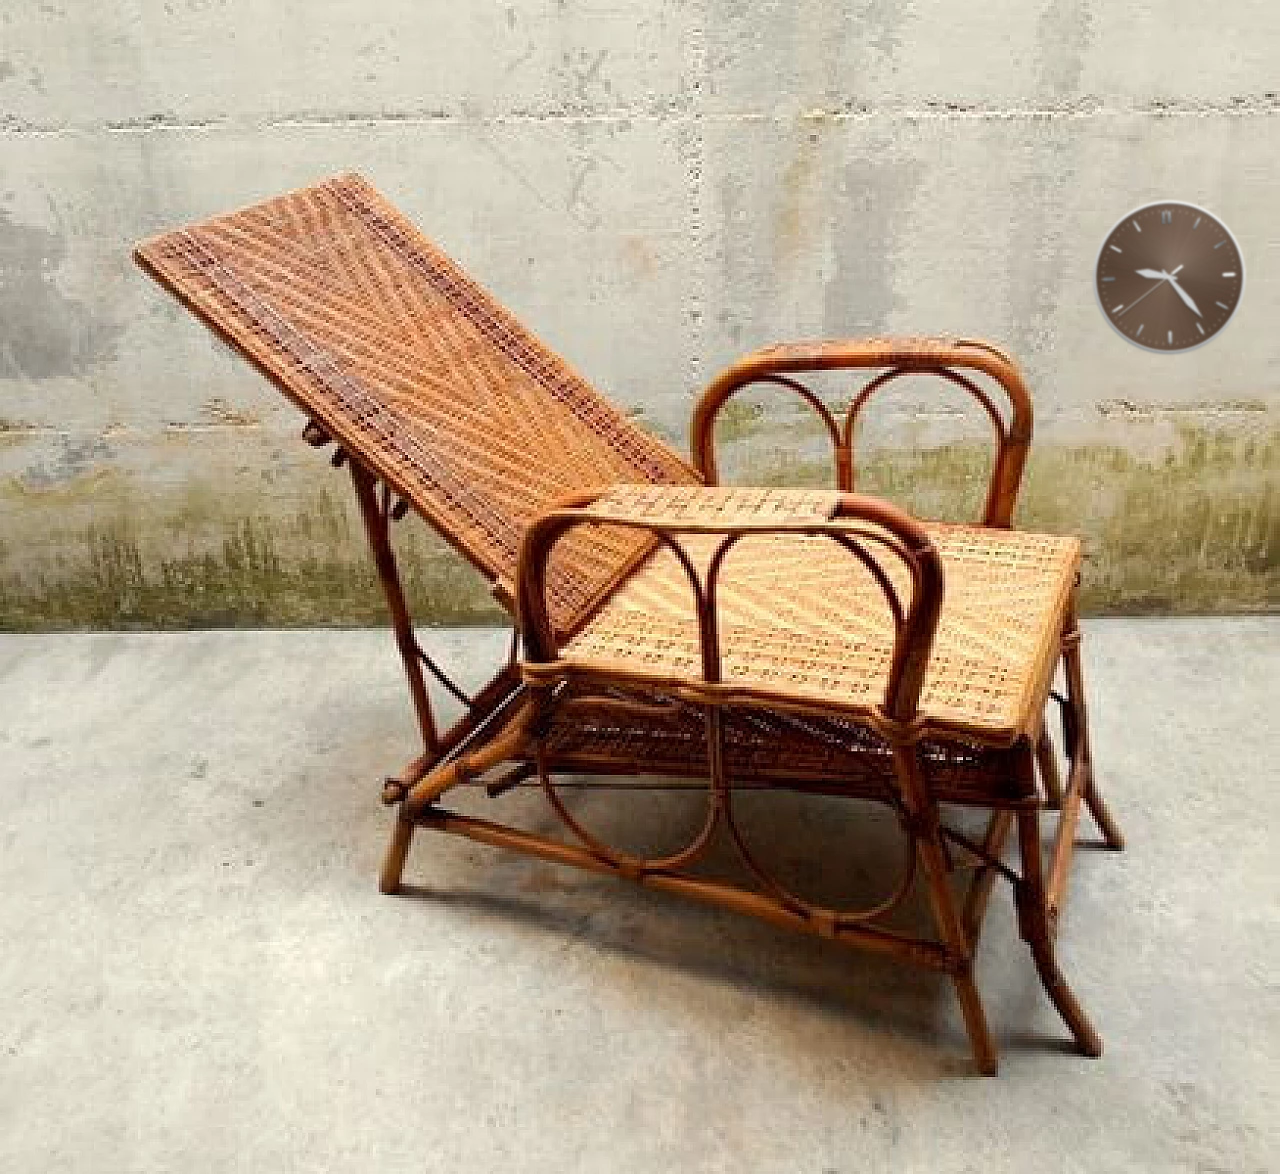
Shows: h=9 m=23 s=39
